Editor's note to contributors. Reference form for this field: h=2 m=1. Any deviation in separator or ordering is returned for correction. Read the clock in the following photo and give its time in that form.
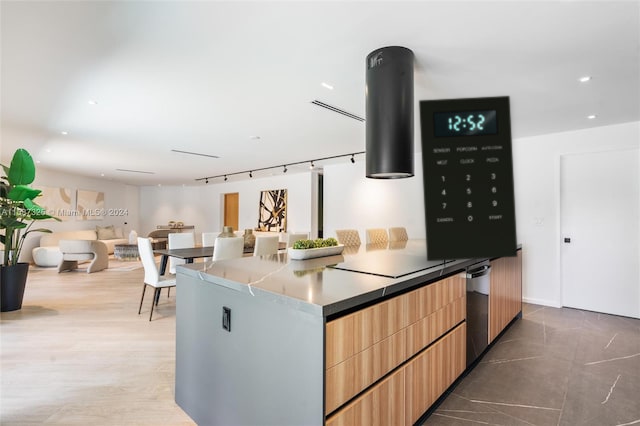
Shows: h=12 m=52
